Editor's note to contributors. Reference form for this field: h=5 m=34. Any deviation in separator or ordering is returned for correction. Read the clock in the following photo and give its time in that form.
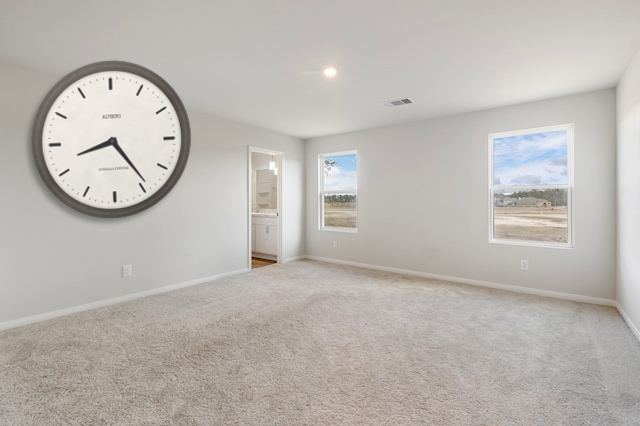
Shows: h=8 m=24
